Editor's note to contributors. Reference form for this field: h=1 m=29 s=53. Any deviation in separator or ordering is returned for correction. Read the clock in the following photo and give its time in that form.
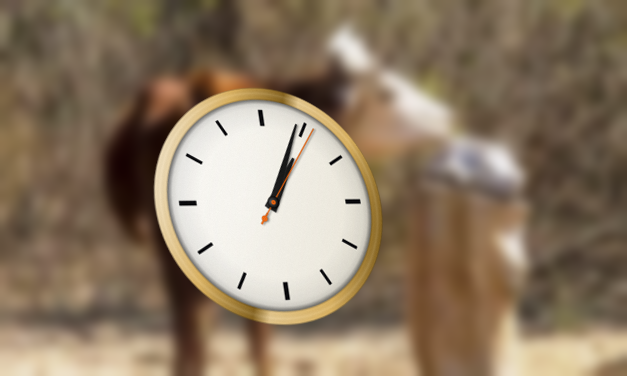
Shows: h=1 m=4 s=6
